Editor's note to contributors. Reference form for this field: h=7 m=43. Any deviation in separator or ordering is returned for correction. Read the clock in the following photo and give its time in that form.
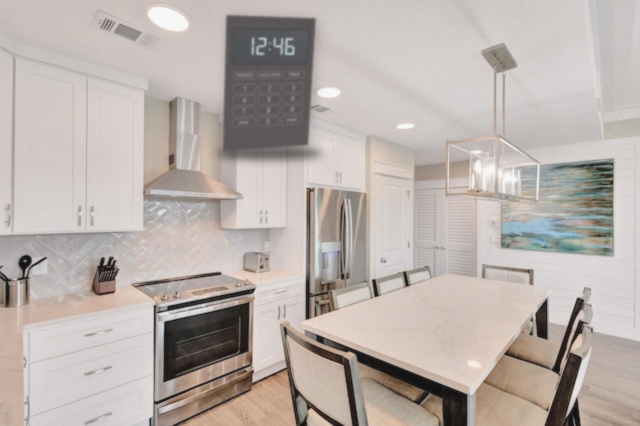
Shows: h=12 m=46
